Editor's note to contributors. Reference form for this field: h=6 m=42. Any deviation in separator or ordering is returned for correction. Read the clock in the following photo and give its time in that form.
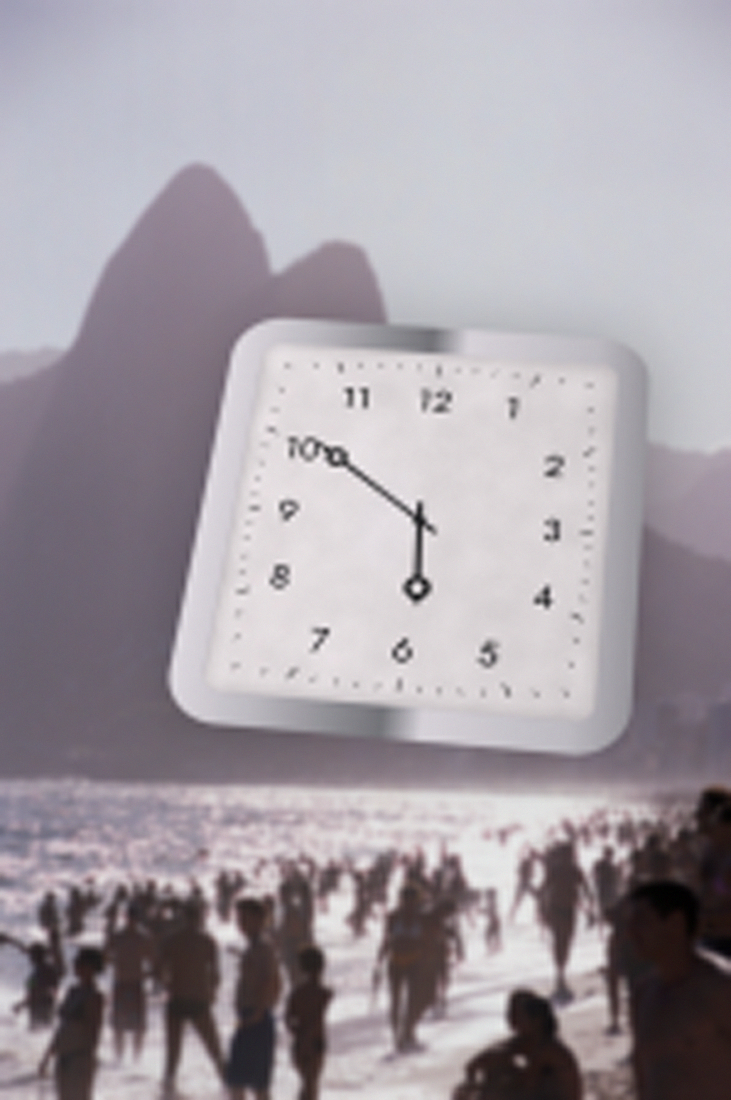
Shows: h=5 m=51
